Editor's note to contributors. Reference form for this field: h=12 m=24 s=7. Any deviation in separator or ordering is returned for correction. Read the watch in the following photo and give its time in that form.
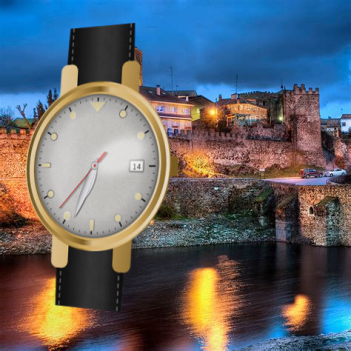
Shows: h=6 m=33 s=37
